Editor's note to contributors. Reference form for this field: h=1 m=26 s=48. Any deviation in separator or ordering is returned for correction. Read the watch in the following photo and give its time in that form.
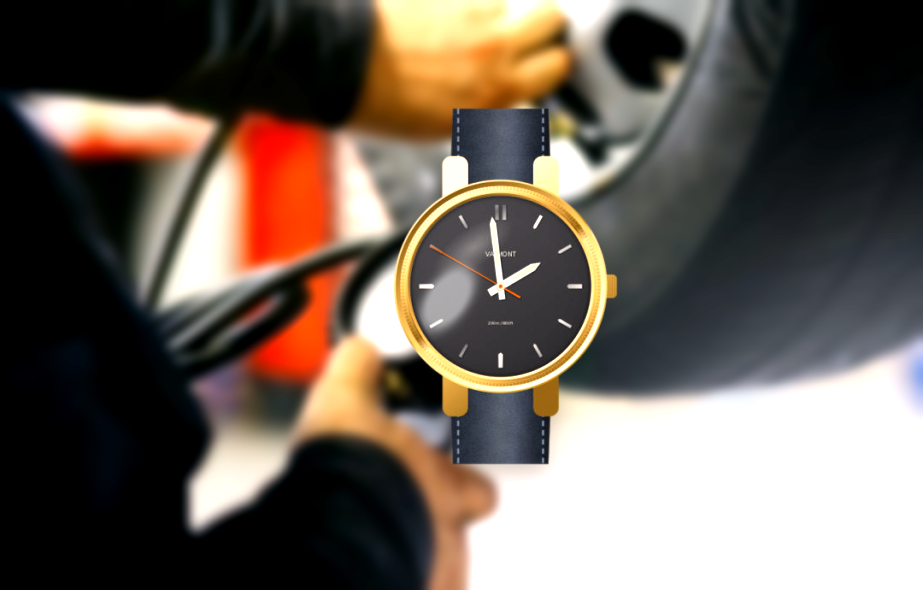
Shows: h=1 m=58 s=50
